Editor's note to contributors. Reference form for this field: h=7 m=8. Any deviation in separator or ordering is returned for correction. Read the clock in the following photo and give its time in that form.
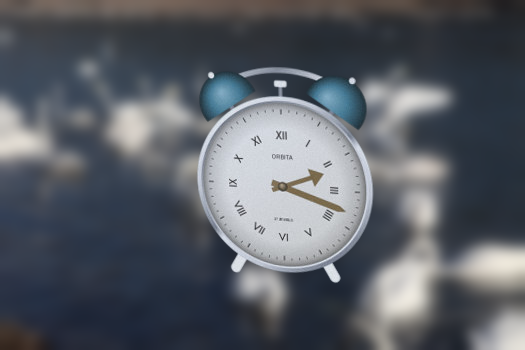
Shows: h=2 m=18
